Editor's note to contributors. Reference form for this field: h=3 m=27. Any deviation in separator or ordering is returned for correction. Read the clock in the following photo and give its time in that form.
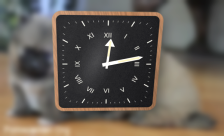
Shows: h=12 m=13
